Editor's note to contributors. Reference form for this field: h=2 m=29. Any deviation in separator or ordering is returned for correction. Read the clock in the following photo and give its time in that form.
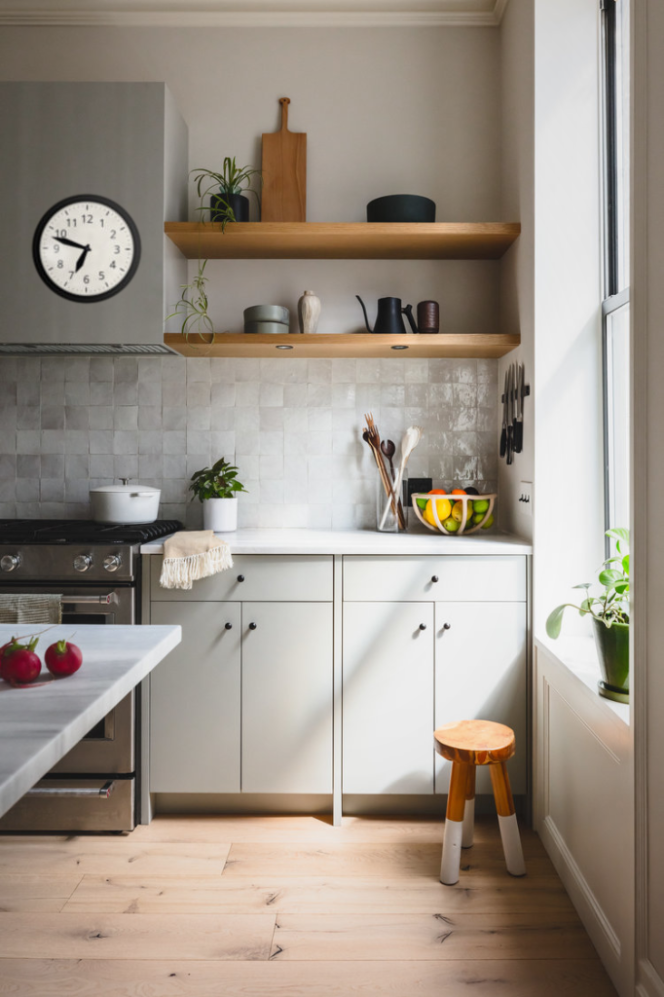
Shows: h=6 m=48
